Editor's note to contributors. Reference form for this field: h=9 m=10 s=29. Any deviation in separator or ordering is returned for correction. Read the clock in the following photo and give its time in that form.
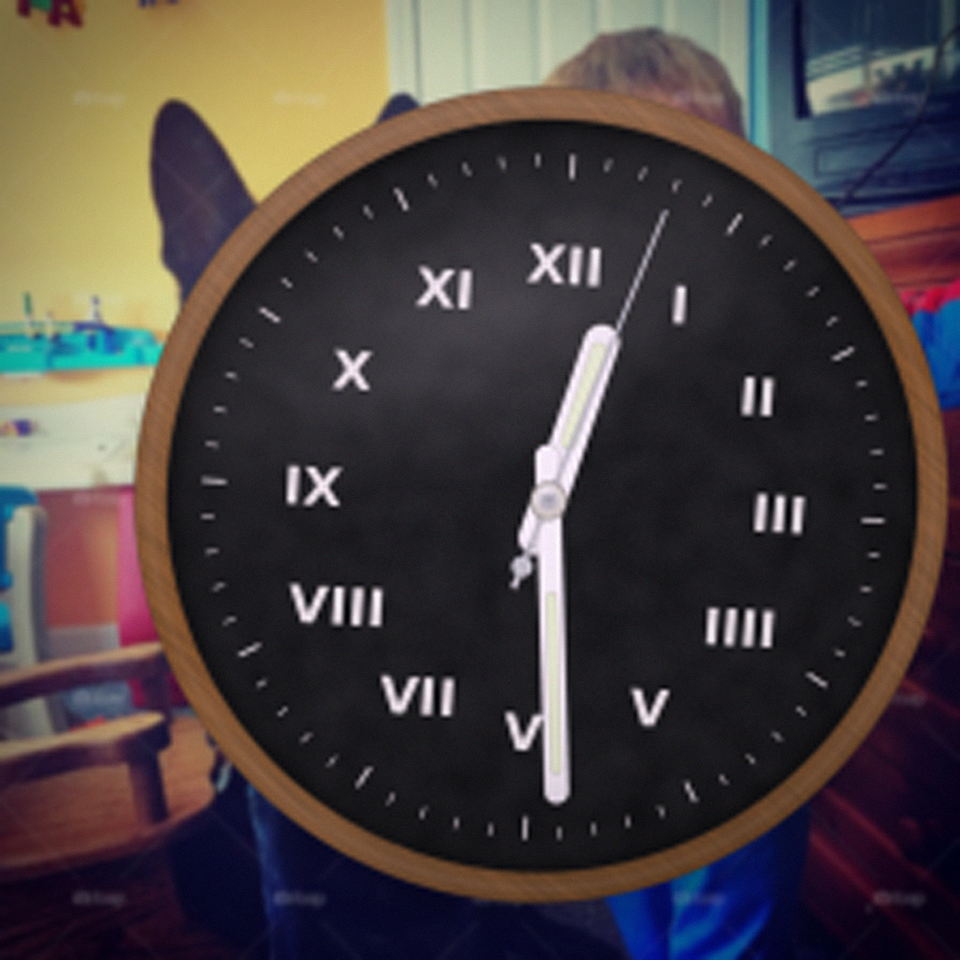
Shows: h=12 m=29 s=3
